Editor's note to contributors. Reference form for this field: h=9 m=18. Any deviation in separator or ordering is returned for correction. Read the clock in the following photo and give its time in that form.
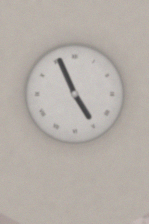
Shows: h=4 m=56
